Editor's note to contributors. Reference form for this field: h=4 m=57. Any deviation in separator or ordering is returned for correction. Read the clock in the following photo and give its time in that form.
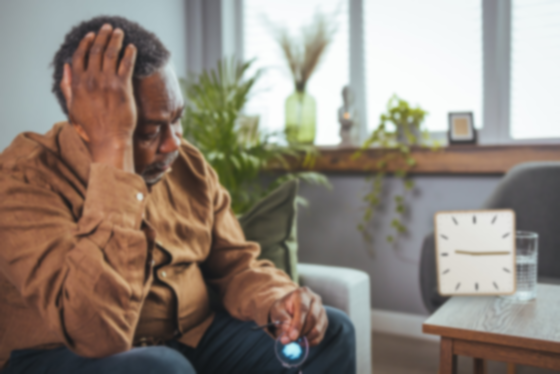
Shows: h=9 m=15
